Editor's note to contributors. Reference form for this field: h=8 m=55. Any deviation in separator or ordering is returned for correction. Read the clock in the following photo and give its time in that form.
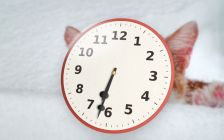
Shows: h=6 m=32
